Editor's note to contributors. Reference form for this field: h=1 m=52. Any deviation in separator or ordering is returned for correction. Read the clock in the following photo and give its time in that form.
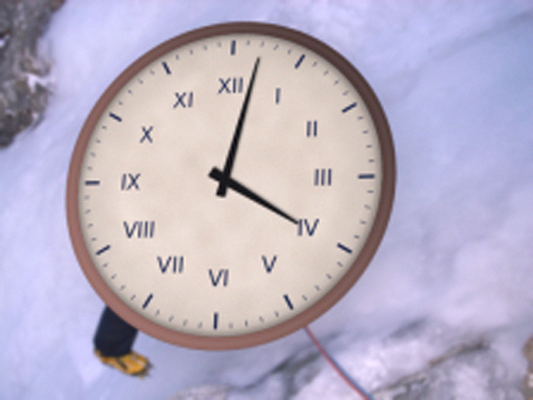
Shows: h=4 m=2
